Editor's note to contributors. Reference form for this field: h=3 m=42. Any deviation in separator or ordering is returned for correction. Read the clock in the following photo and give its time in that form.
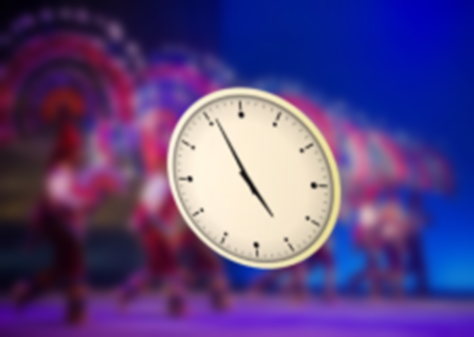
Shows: h=4 m=56
